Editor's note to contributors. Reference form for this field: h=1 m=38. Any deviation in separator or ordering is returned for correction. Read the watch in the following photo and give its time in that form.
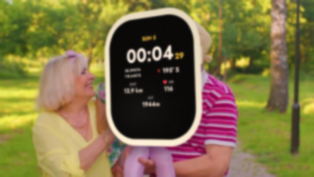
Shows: h=0 m=4
